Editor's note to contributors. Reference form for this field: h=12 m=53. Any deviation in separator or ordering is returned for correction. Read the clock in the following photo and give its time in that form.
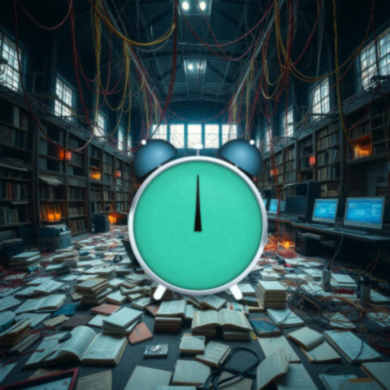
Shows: h=12 m=0
